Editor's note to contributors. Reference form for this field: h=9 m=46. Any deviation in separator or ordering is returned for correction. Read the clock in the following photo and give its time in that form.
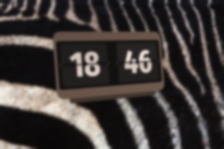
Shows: h=18 m=46
